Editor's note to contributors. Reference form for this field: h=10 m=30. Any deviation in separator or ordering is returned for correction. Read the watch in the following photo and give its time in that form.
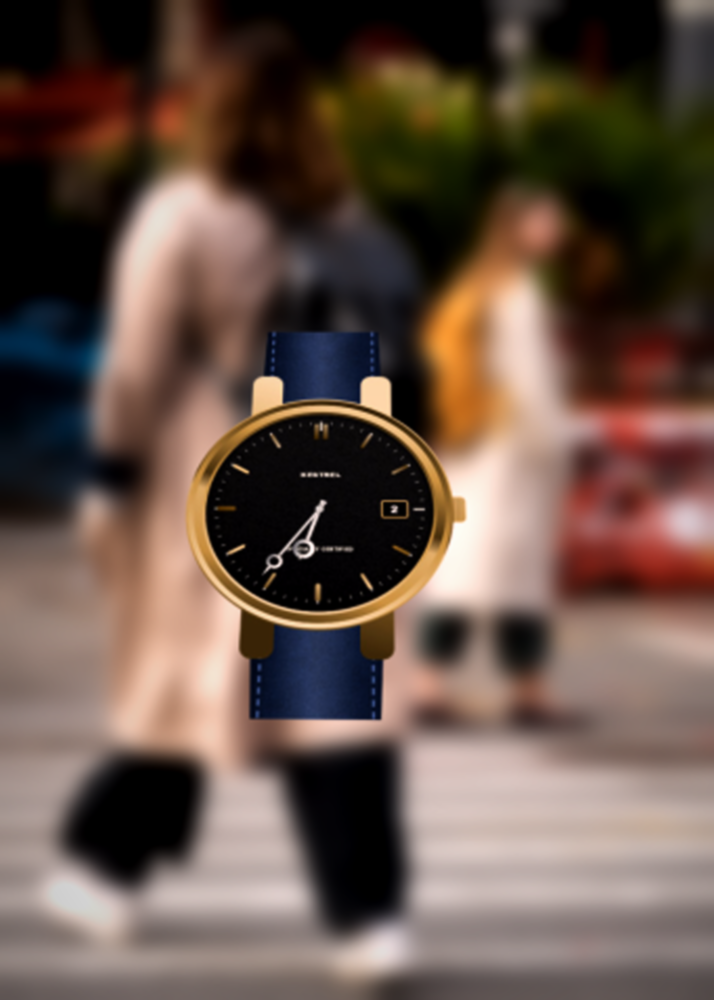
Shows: h=6 m=36
